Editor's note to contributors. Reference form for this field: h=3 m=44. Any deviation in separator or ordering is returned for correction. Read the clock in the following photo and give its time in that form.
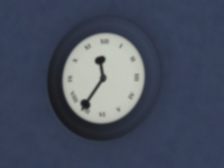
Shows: h=11 m=36
